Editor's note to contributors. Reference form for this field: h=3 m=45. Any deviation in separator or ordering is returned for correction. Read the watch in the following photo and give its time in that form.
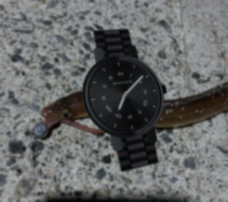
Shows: h=7 m=9
